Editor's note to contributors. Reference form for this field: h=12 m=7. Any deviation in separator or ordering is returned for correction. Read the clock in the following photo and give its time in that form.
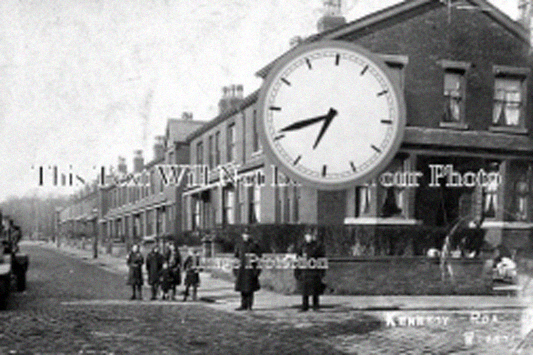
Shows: h=6 m=41
